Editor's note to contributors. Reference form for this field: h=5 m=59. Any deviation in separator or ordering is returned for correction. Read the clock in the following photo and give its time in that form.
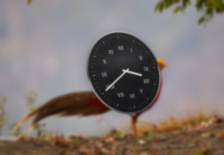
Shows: h=3 m=40
